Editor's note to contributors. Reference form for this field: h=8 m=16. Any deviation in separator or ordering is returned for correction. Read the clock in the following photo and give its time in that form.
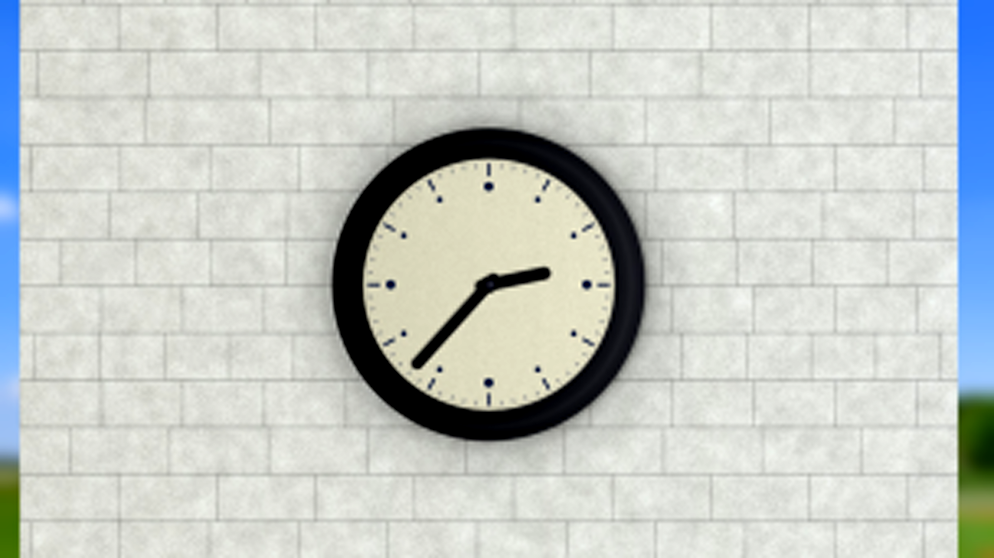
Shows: h=2 m=37
